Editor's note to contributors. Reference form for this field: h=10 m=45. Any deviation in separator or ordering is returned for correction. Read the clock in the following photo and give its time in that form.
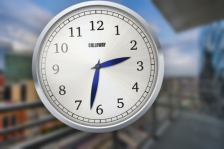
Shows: h=2 m=32
